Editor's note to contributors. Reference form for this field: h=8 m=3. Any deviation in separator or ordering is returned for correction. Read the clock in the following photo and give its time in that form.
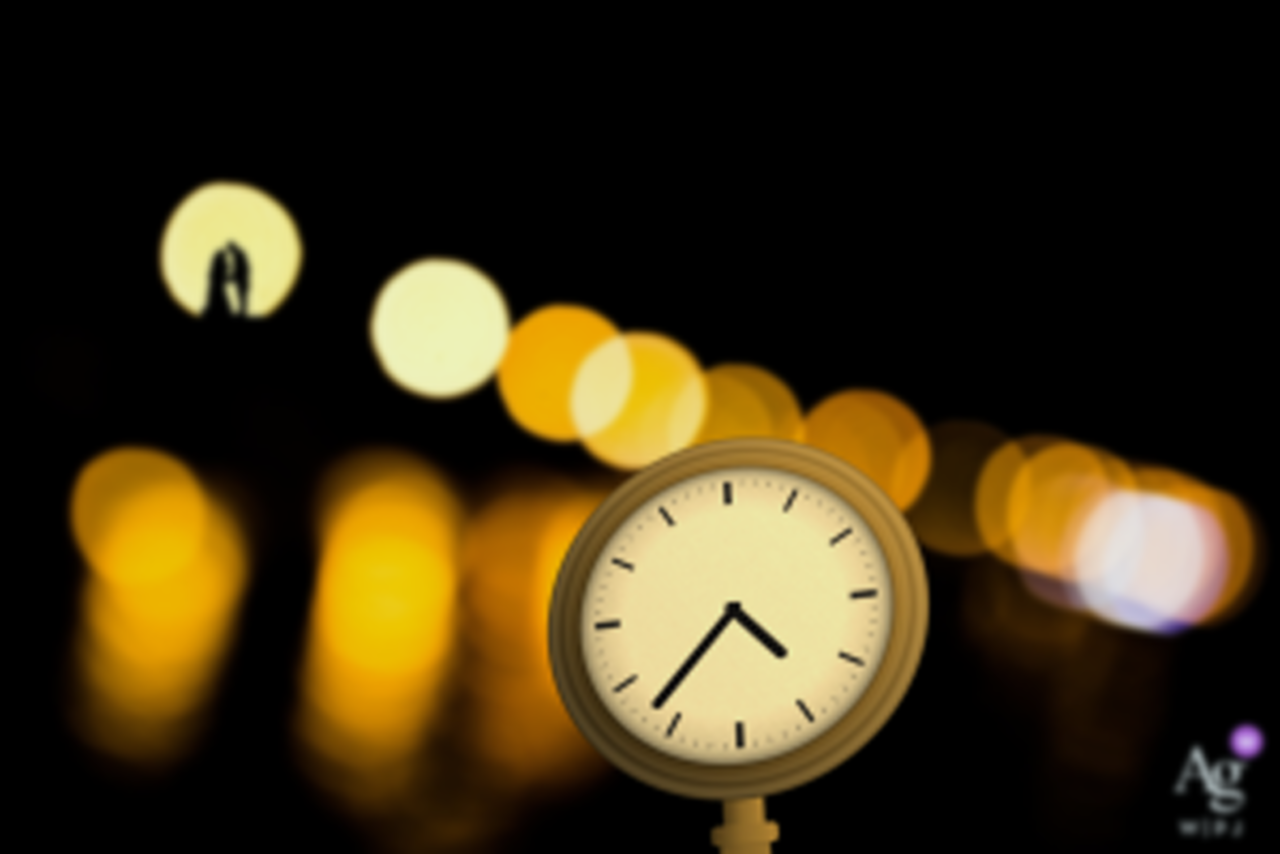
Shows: h=4 m=37
